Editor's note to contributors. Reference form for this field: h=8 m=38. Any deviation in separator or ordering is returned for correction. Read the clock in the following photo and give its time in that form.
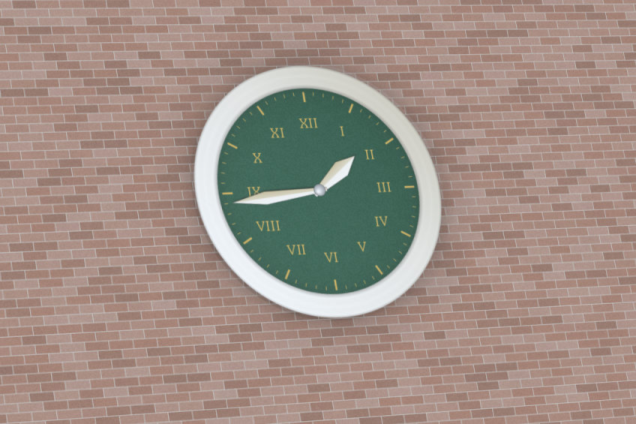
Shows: h=1 m=44
